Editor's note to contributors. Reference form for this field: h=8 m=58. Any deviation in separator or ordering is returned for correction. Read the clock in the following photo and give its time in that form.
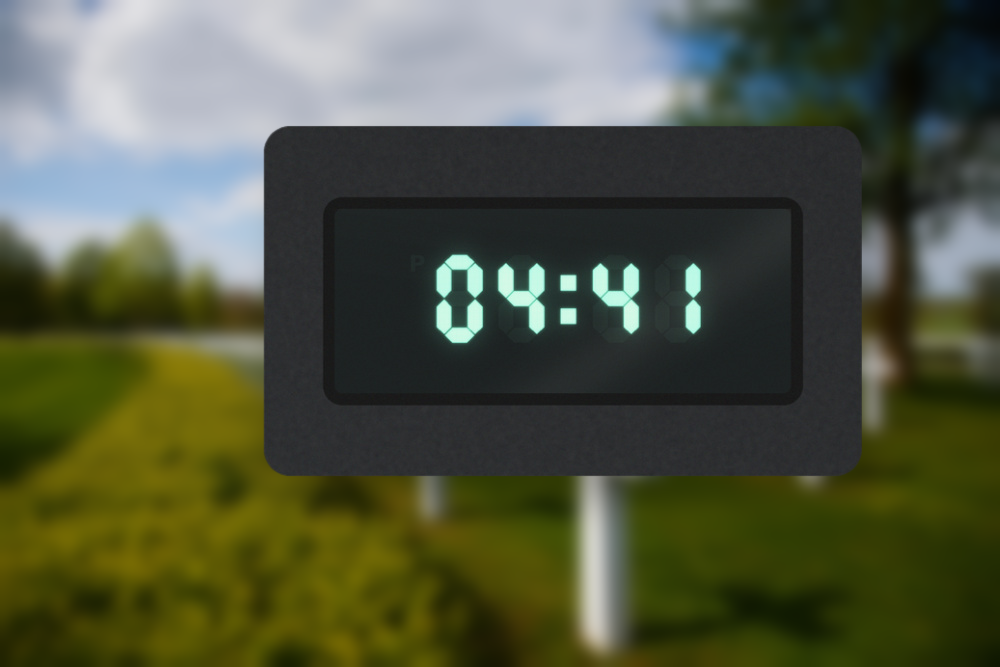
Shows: h=4 m=41
